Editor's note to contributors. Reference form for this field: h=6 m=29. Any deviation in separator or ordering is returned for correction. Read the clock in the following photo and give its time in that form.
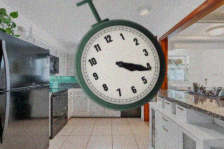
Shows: h=4 m=21
